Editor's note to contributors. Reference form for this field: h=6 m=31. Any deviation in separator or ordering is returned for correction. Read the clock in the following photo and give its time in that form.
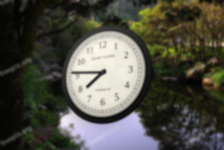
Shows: h=7 m=46
